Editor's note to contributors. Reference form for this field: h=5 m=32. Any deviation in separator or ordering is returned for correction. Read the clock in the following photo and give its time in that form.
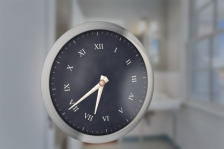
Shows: h=6 m=40
